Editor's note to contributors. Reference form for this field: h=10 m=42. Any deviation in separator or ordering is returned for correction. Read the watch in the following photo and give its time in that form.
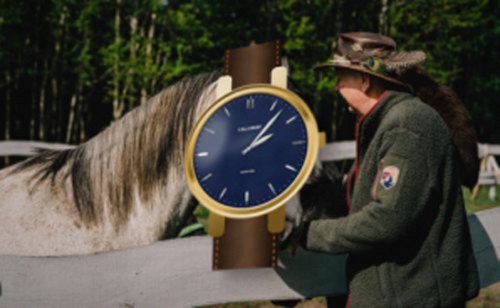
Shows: h=2 m=7
